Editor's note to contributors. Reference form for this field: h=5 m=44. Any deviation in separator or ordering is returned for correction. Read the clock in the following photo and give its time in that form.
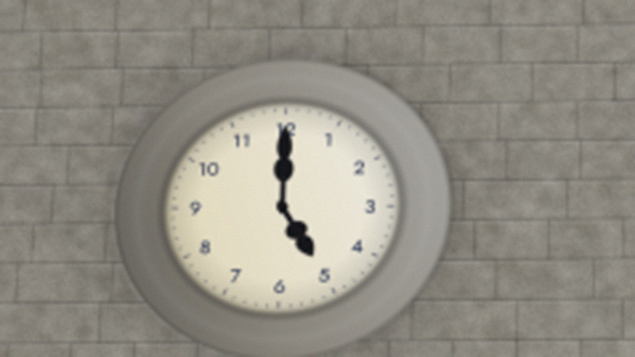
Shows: h=5 m=0
